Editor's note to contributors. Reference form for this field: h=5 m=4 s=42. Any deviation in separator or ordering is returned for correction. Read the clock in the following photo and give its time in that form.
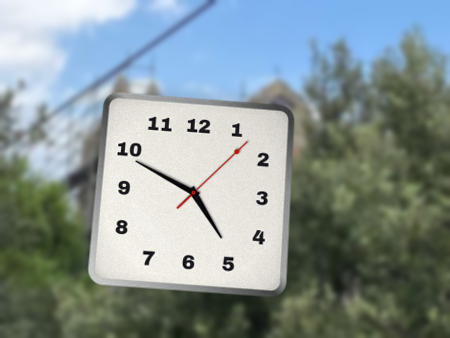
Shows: h=4 m=49 s=7
